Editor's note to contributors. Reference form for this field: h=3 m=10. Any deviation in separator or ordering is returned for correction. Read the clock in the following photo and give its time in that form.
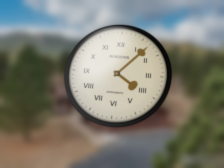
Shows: h=4 m=7
